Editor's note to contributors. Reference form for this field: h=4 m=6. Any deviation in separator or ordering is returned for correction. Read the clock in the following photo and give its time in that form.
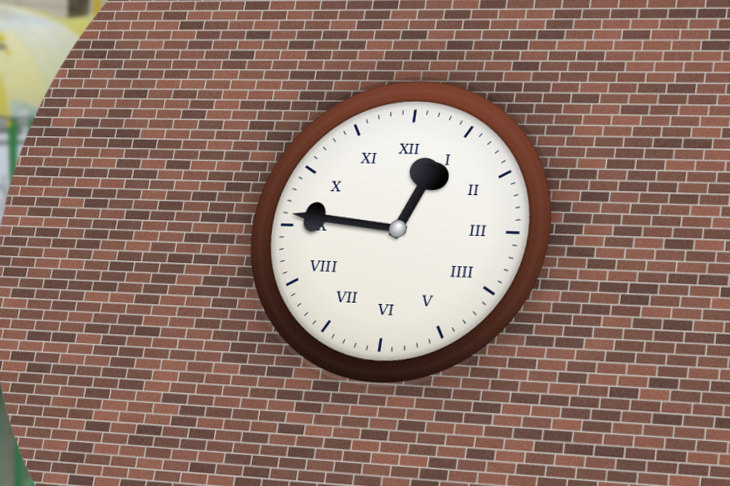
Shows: h=12 m=46
